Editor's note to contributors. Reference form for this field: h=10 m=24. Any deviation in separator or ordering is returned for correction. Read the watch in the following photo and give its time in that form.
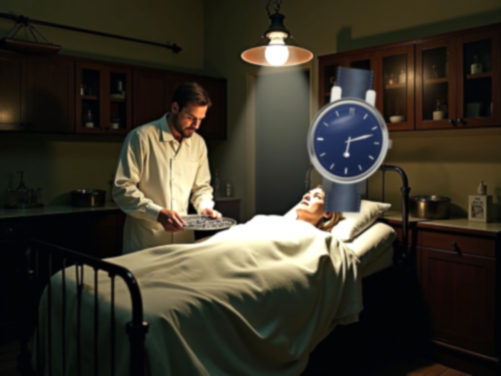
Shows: h=6 m=12
